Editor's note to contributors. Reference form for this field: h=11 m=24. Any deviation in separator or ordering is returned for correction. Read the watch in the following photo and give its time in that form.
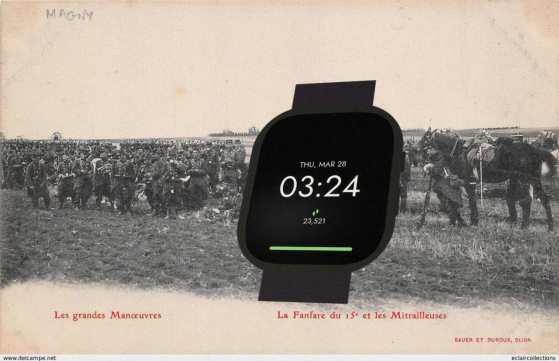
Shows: h=3 m=24
